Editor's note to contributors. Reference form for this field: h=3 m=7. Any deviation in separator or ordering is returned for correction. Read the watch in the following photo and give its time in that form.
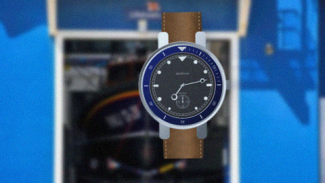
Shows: h=7 m=13
